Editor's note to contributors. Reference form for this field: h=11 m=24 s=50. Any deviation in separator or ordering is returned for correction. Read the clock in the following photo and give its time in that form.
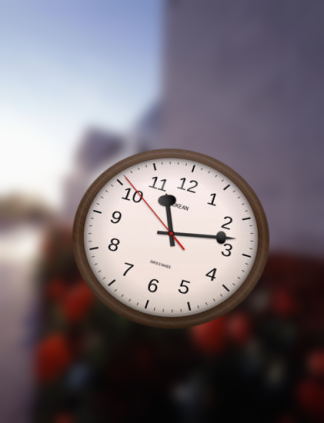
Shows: h=11 m=12 s=51
